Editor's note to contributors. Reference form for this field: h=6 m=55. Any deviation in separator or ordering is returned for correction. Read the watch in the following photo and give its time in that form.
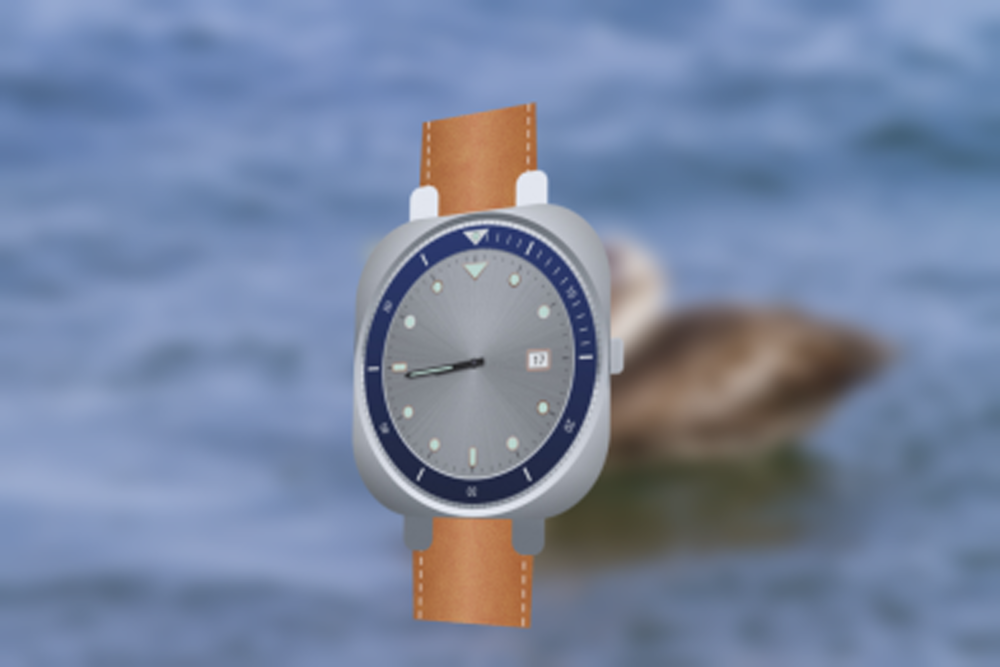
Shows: h=8 m=44
